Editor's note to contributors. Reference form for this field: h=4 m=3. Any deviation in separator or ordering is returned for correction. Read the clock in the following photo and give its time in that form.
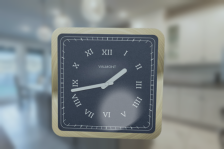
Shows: h=1 m=43
